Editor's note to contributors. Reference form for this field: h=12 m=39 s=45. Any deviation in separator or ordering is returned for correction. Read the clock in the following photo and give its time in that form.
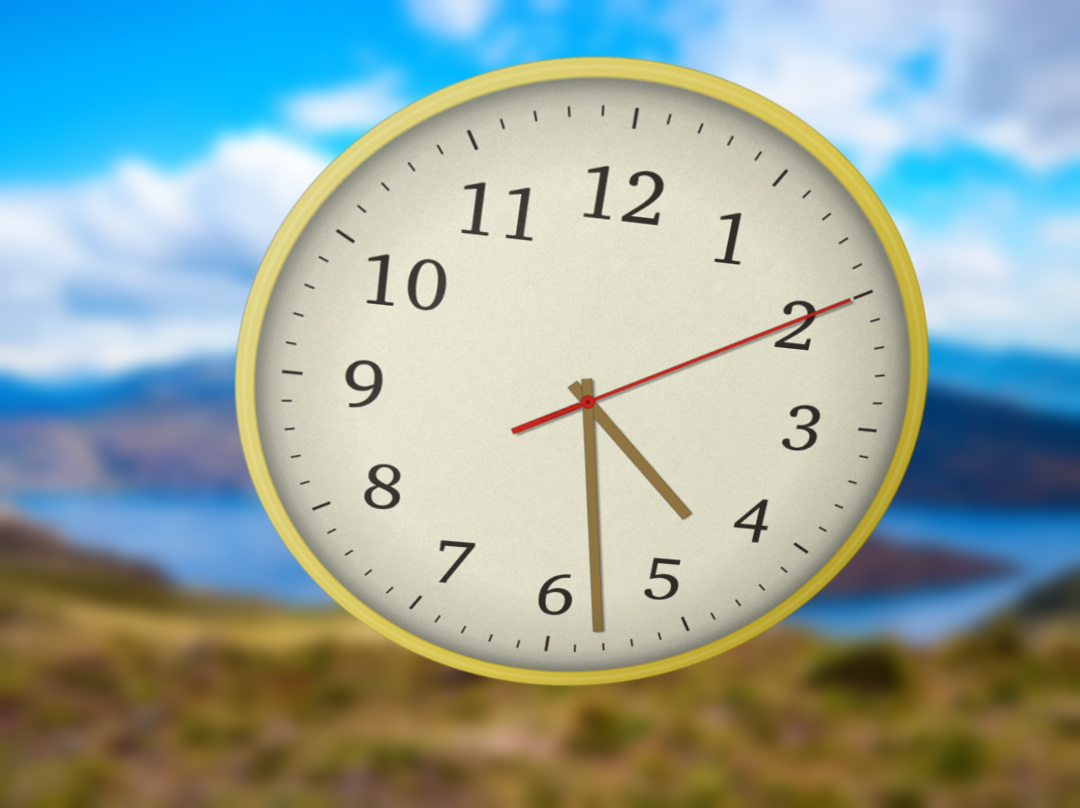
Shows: h=4 m=28 s=10
